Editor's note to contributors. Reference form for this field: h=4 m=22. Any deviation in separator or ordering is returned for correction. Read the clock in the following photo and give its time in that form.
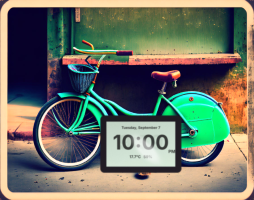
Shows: h=10 m=0
